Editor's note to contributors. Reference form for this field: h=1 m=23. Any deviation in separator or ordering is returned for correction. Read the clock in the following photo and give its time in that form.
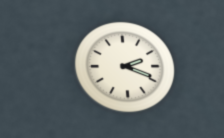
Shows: h=2 m=19
